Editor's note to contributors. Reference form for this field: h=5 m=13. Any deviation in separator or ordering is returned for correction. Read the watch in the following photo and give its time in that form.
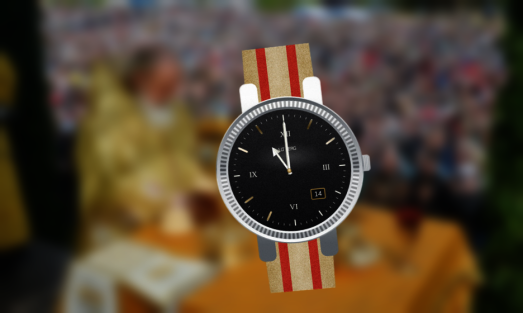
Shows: h=11 m=0
